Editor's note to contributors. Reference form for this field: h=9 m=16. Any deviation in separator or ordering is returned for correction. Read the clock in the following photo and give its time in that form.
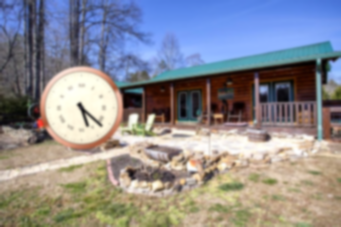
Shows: h=5 m=22
